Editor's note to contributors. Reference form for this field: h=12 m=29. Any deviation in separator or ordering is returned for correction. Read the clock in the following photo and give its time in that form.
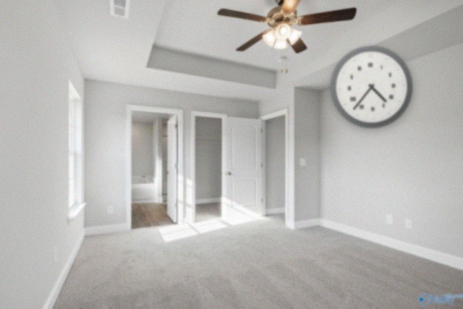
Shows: h=4 m=37
